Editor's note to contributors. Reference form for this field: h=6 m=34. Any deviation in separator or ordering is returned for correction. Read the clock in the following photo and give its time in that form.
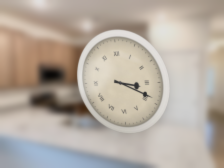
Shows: h=3 m=19
